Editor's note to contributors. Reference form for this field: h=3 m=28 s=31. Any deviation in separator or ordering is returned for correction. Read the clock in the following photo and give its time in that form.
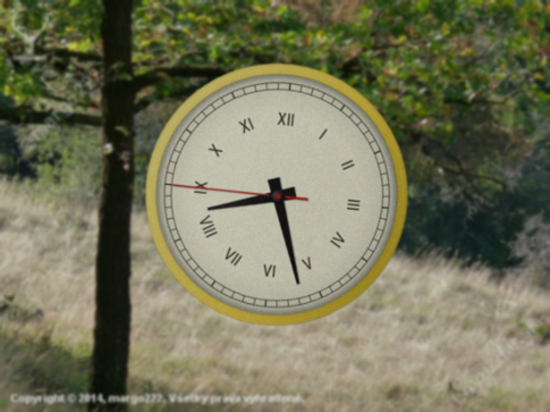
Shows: h=8 m=26 s=45
